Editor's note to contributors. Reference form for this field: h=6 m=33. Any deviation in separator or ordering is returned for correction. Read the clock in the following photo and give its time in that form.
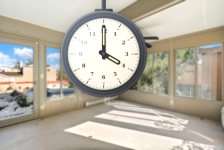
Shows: h=4 m=0
